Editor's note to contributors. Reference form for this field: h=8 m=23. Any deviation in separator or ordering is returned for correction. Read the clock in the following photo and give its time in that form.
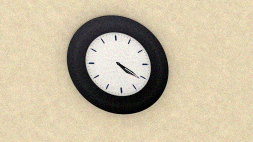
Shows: h=4 m=21
